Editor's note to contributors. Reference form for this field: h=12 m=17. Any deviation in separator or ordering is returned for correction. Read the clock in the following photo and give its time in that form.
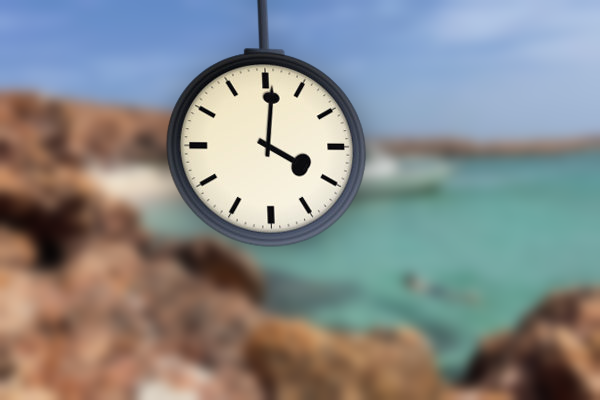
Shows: h=4 m=1
